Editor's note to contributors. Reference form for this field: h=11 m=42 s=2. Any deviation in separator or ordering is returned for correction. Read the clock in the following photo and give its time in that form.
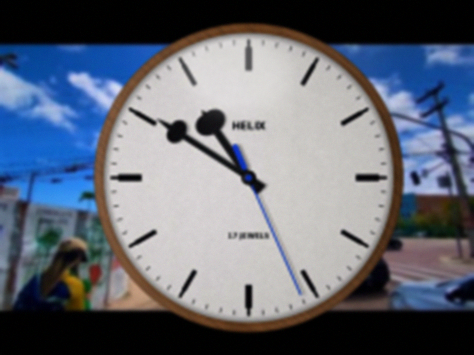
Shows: h=10 m=50 s=26
